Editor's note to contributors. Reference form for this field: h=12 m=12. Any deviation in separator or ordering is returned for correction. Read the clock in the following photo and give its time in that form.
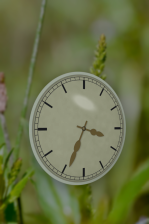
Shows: h=3 m=34
